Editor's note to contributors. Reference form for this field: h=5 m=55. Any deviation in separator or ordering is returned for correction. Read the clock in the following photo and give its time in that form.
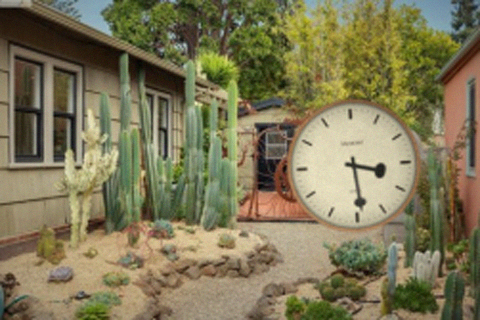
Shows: h=3 m=29
